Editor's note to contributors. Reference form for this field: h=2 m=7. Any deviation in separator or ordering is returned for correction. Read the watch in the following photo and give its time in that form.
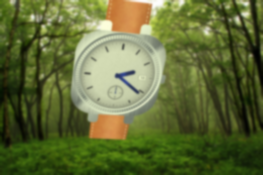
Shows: h=2 m=21
